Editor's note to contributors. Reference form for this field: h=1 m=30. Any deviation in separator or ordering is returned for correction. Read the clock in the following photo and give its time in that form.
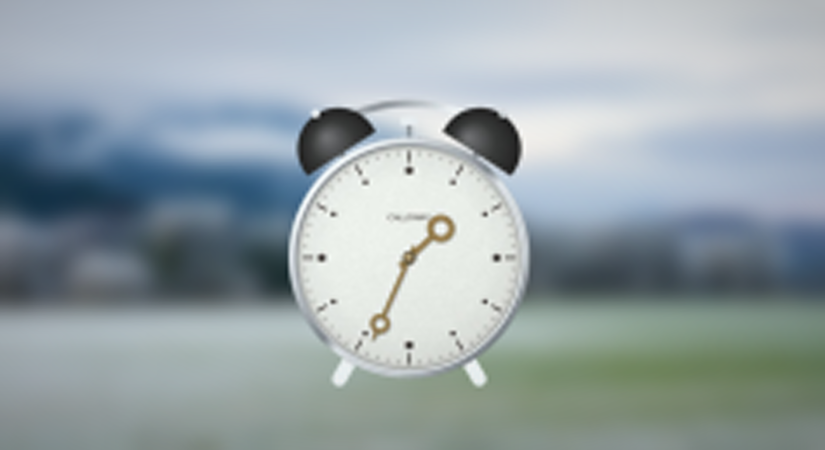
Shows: h=1 m=34
